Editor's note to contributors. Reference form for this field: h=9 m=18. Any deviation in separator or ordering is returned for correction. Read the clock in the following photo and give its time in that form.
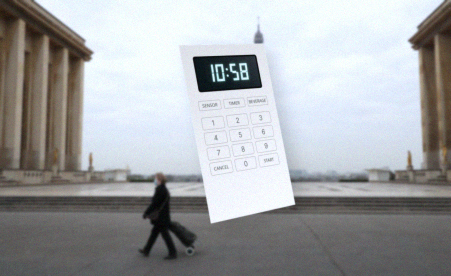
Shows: h=10 m=58
